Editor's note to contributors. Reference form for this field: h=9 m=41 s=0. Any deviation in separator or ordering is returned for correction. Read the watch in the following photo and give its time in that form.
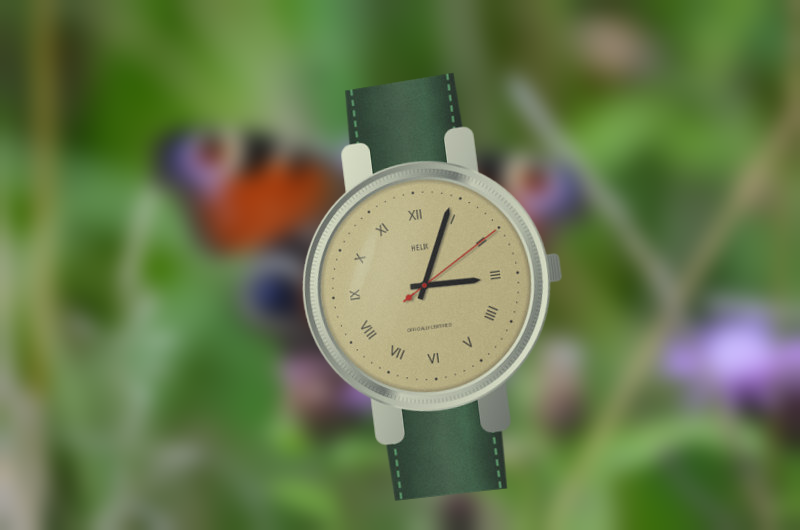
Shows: h=3 m=4 s=10
